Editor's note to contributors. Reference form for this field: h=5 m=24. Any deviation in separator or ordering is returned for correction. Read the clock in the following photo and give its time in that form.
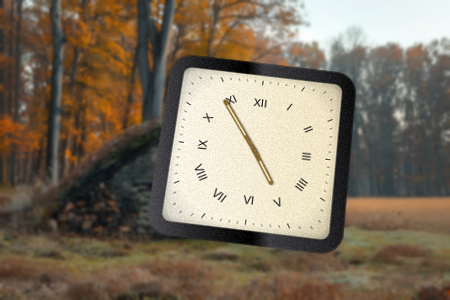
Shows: h=4 m=54
